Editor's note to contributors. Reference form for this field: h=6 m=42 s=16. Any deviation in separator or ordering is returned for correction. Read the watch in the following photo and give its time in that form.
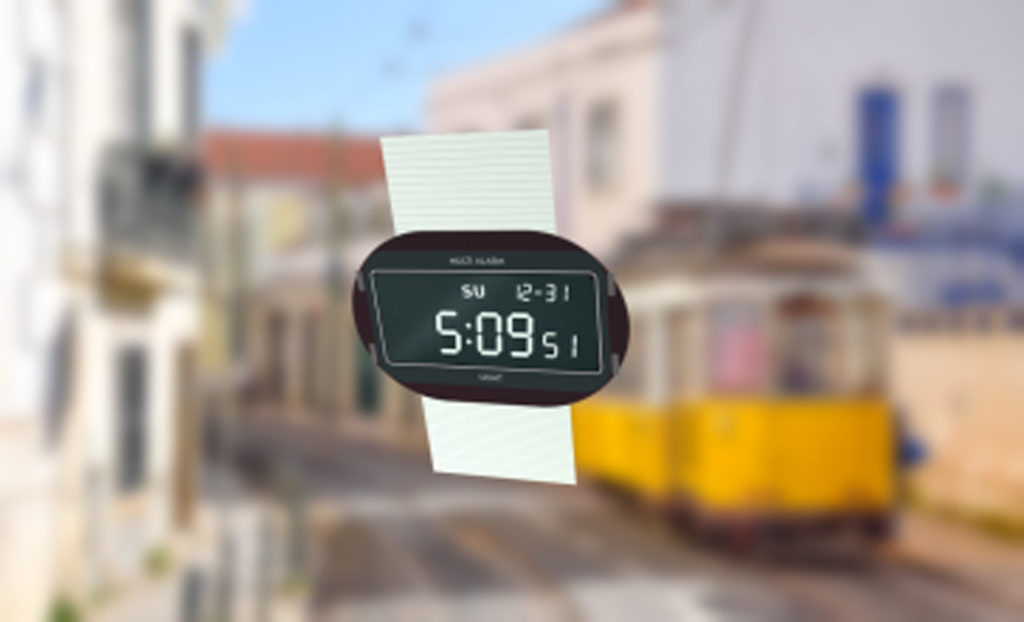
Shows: h=5 m=9 s=51
